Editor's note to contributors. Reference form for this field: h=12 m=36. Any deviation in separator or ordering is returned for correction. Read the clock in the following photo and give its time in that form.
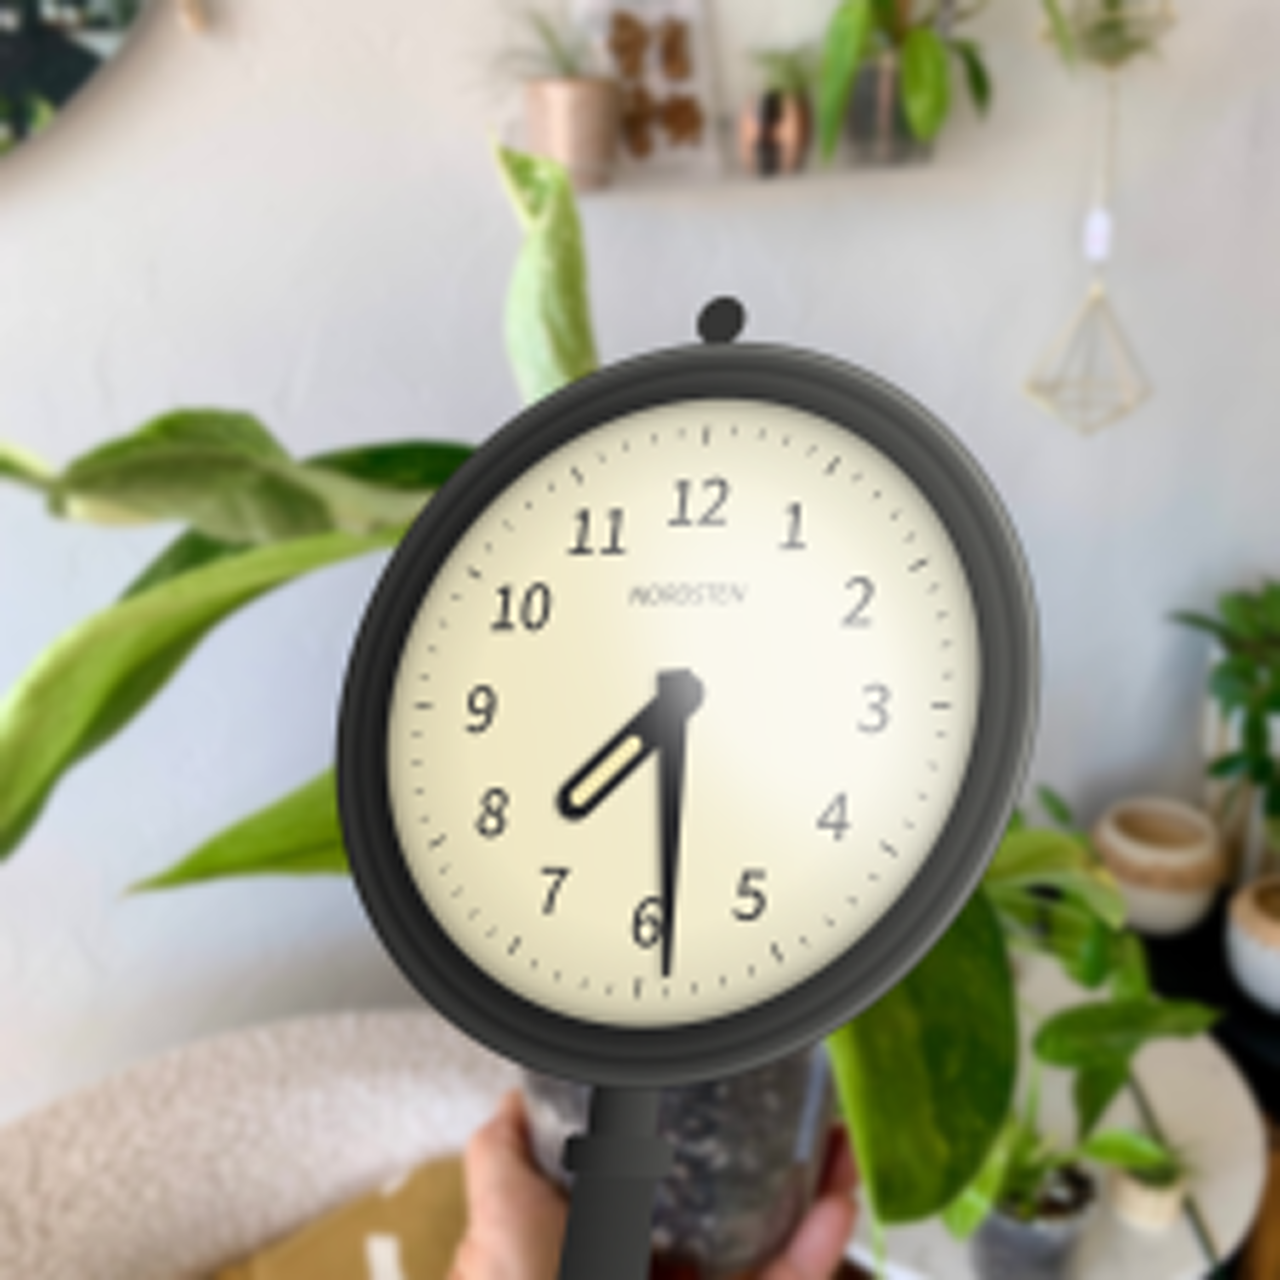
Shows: h=7 m=29
